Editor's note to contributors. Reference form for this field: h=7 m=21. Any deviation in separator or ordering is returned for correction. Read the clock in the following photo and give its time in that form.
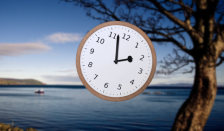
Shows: h=1 m=57
